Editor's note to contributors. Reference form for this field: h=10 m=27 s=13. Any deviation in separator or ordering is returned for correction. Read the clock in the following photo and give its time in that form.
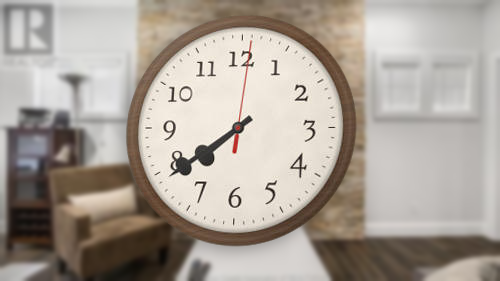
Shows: h=7 m=39 s=1
